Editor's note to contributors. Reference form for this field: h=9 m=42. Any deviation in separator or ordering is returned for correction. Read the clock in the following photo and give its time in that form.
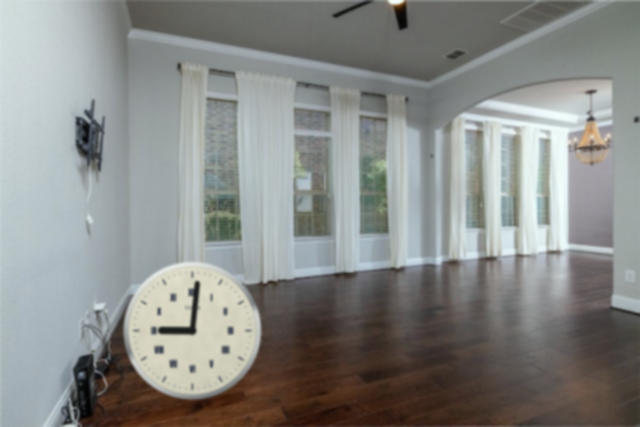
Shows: h=9 m=1
